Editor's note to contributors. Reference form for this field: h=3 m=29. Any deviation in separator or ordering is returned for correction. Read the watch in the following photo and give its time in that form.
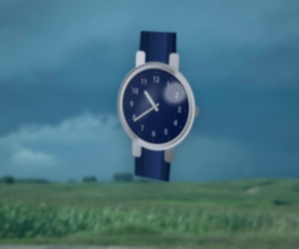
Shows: h=10 m=39
